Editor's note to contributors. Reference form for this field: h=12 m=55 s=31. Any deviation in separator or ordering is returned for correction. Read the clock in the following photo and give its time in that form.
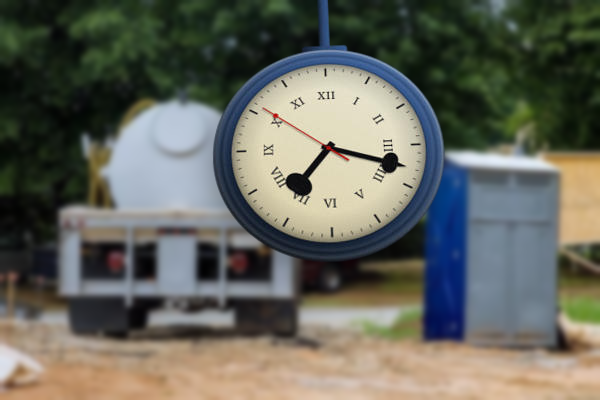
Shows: h=7 m=17 s=51
